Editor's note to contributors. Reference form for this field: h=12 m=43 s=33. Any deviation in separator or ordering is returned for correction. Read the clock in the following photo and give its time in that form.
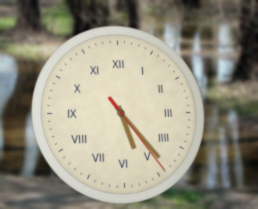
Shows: h=5 m=23 s=24
